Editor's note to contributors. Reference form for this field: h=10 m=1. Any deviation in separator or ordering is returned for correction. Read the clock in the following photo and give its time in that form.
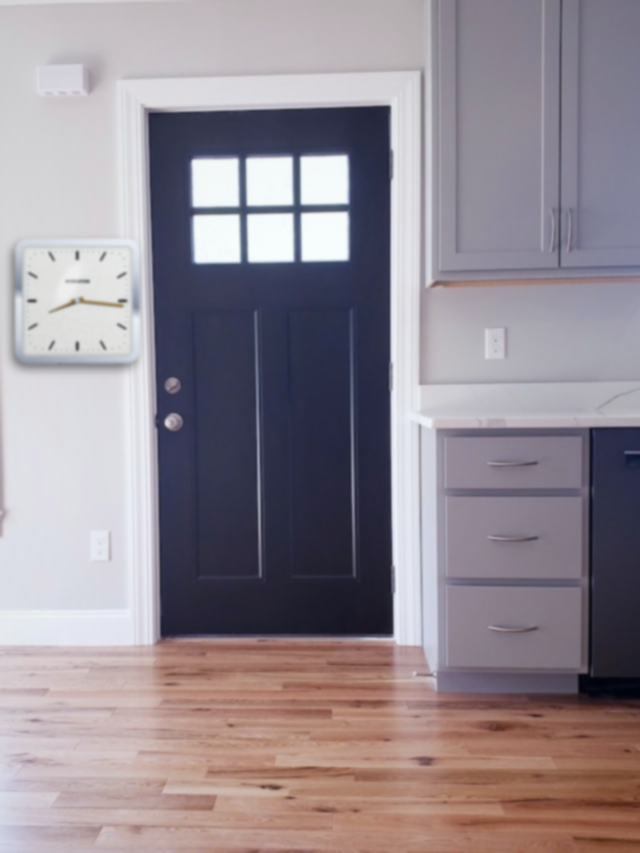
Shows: h=8 m=16
